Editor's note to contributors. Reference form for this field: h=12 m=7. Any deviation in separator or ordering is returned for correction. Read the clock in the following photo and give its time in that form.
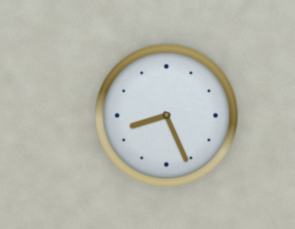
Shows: h=8 m=26
